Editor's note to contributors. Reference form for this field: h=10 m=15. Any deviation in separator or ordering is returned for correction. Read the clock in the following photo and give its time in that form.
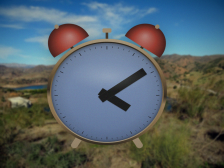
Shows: h=4 m=9
